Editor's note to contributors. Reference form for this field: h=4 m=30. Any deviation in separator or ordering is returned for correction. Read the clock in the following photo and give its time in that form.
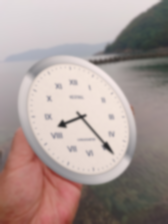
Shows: h=8 m=24
